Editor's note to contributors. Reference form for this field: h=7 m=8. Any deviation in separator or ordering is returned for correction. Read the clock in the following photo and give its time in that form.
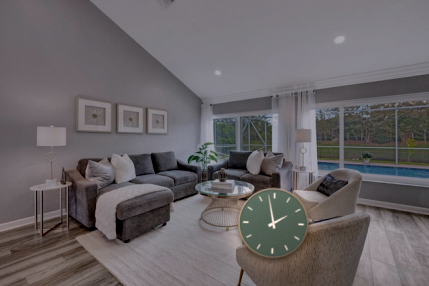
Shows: h=1 m=58
